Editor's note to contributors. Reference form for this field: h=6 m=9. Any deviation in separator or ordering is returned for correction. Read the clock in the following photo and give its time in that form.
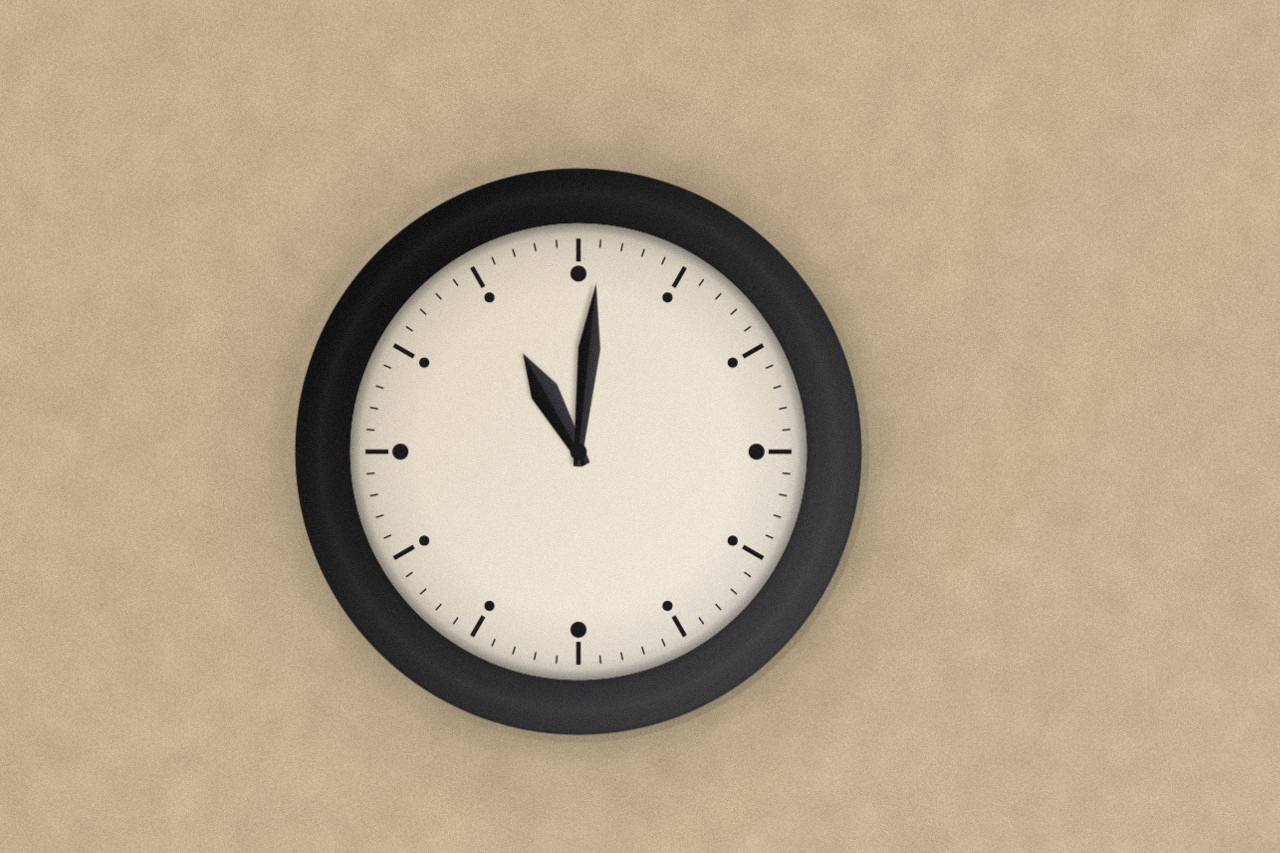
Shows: h=11 m=1
